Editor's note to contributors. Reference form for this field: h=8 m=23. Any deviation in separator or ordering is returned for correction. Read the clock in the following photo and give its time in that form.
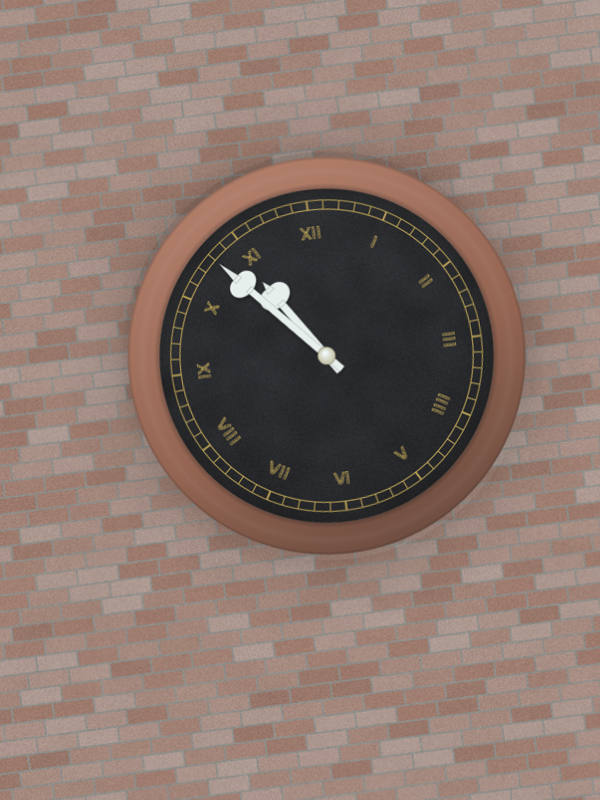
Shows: h=10 m=53
